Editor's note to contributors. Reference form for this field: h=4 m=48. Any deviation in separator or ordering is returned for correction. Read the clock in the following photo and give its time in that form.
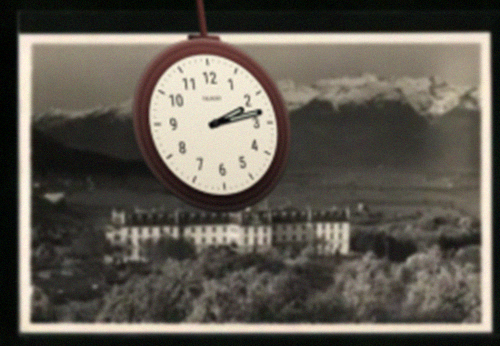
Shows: h=2 m=13
